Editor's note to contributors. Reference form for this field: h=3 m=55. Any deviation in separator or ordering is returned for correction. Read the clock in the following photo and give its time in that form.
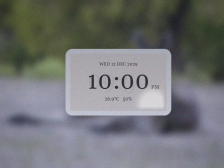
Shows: h=10 m=0
